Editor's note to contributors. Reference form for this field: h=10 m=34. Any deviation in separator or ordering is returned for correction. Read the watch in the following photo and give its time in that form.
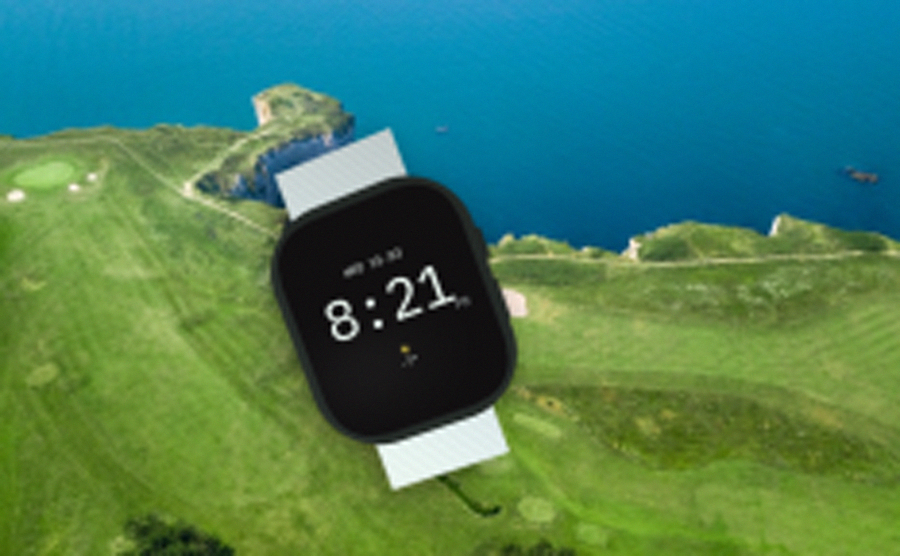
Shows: h=8 m=21
